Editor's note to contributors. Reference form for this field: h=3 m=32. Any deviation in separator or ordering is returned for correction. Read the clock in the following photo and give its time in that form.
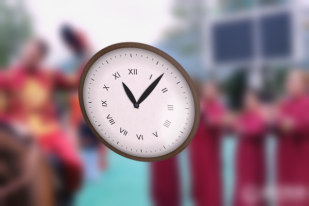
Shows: h=11 m=7
